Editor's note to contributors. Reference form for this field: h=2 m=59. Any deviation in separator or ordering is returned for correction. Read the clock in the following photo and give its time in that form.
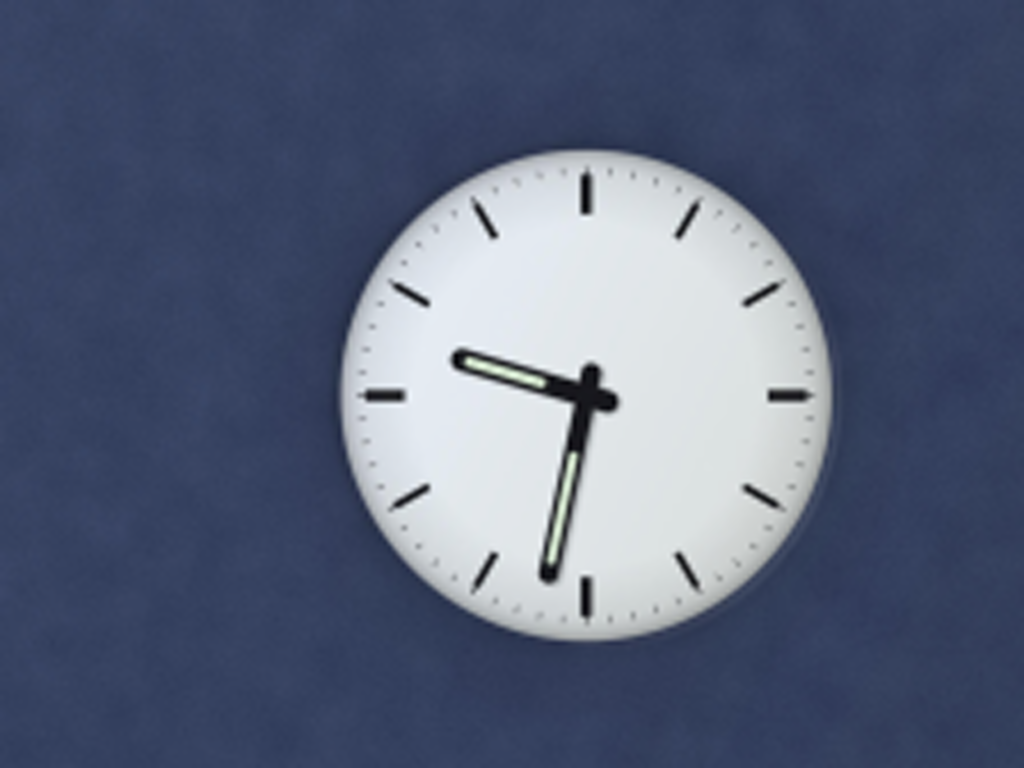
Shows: h=9 m=32
